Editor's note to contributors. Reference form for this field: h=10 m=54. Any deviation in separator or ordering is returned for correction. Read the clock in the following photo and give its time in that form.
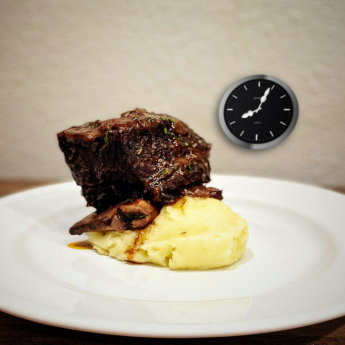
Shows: h=8 m=4
